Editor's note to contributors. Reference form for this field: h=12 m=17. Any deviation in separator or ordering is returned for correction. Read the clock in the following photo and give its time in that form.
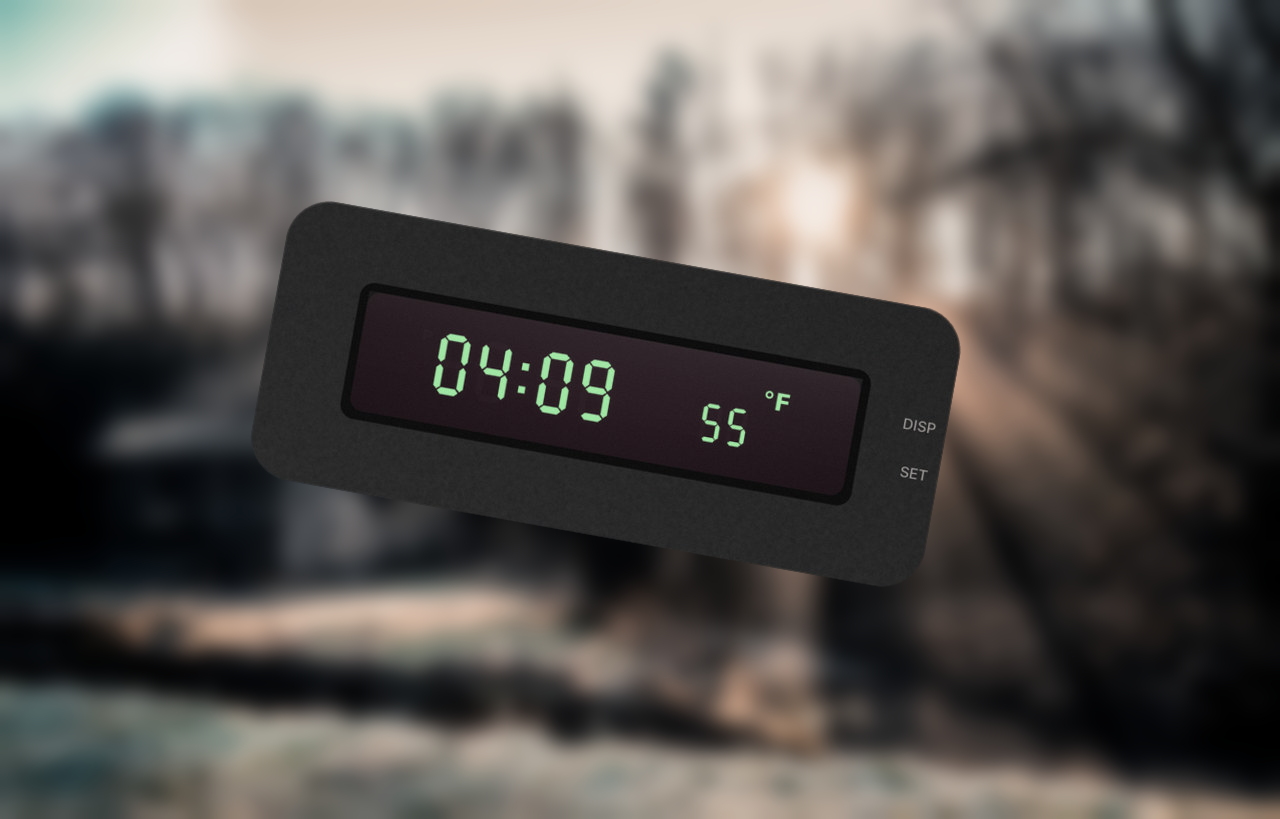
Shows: h=4 m=9
